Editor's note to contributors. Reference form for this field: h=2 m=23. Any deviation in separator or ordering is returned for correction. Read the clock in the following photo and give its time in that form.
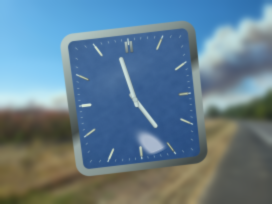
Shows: h=4 m=58
